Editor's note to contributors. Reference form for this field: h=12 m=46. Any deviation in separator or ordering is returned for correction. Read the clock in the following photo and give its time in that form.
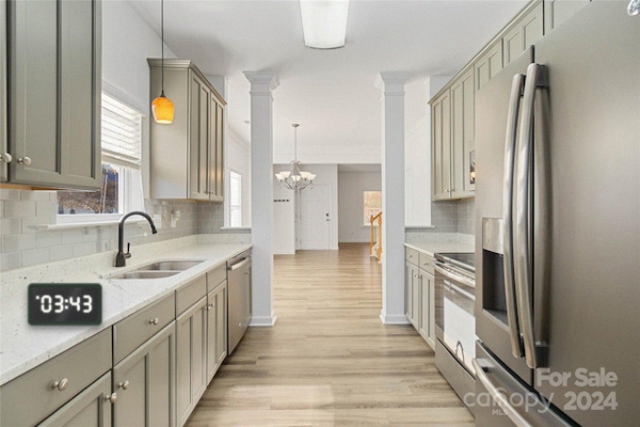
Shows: h=3 m=43
